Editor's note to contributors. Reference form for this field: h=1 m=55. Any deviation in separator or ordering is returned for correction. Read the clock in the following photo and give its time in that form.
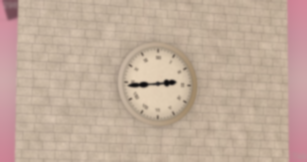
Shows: h=2 m=44
